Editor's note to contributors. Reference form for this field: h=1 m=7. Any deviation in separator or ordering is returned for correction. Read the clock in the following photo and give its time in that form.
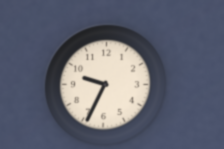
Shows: h=9 m=34
